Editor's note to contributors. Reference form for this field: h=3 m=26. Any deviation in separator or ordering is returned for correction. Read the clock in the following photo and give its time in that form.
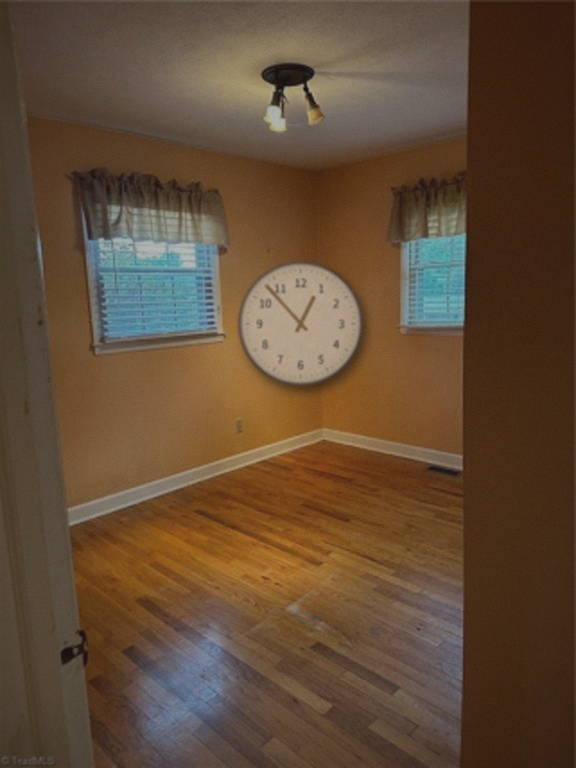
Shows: h=12 m=53
